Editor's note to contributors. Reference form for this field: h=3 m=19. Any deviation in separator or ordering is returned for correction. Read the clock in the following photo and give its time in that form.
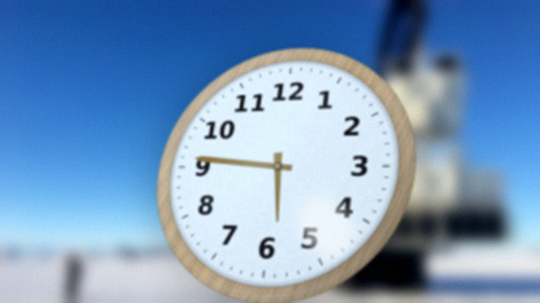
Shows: h=5 m=46
